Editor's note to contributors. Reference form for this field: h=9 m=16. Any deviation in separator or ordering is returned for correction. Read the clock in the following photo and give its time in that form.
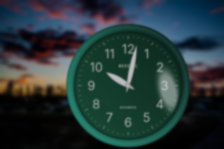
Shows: h=10 m=2
